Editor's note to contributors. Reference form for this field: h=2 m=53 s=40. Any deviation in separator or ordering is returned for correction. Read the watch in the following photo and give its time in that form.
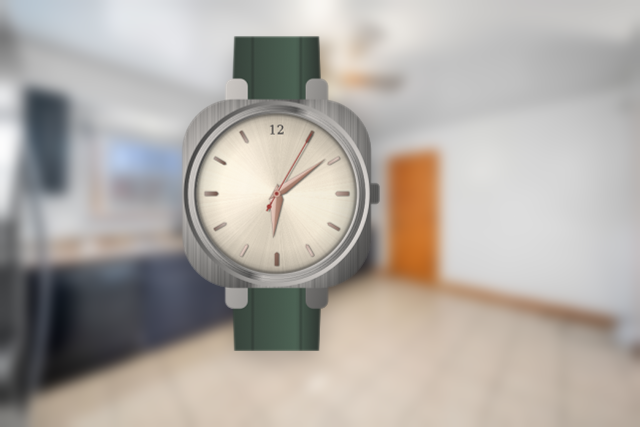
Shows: h=6 m=9 s=5
